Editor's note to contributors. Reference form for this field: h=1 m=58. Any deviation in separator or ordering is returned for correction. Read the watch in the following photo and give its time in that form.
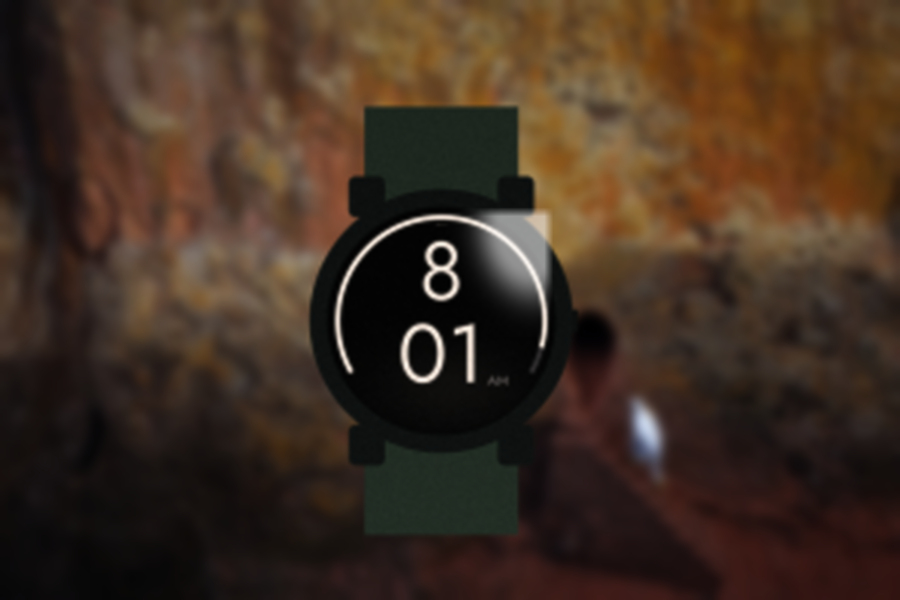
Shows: h=8 m=1
